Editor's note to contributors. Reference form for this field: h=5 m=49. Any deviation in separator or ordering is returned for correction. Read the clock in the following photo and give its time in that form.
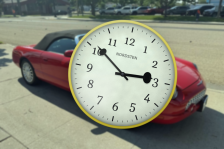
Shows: h=2 m=51
